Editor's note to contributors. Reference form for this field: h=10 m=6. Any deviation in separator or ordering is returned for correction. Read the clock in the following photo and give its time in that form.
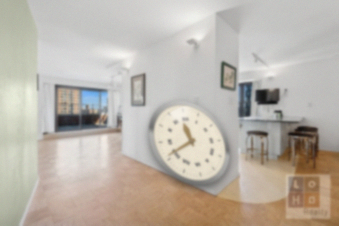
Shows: h=11 m=41
